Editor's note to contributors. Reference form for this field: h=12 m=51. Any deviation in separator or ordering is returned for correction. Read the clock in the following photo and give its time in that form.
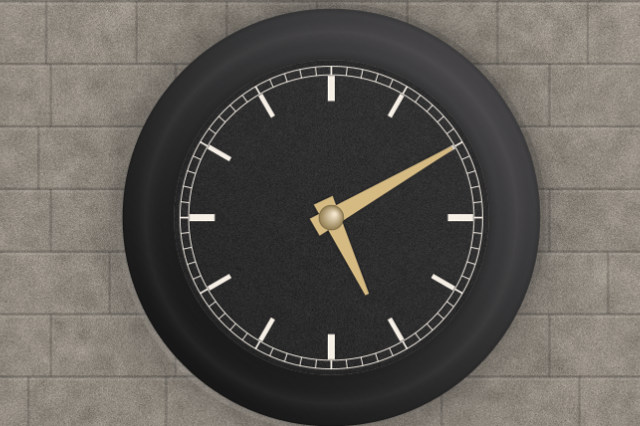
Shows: h=5 m=10
